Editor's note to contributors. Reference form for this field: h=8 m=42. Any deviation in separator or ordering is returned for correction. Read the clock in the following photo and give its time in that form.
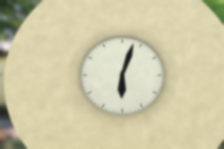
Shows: h=6 m=3
